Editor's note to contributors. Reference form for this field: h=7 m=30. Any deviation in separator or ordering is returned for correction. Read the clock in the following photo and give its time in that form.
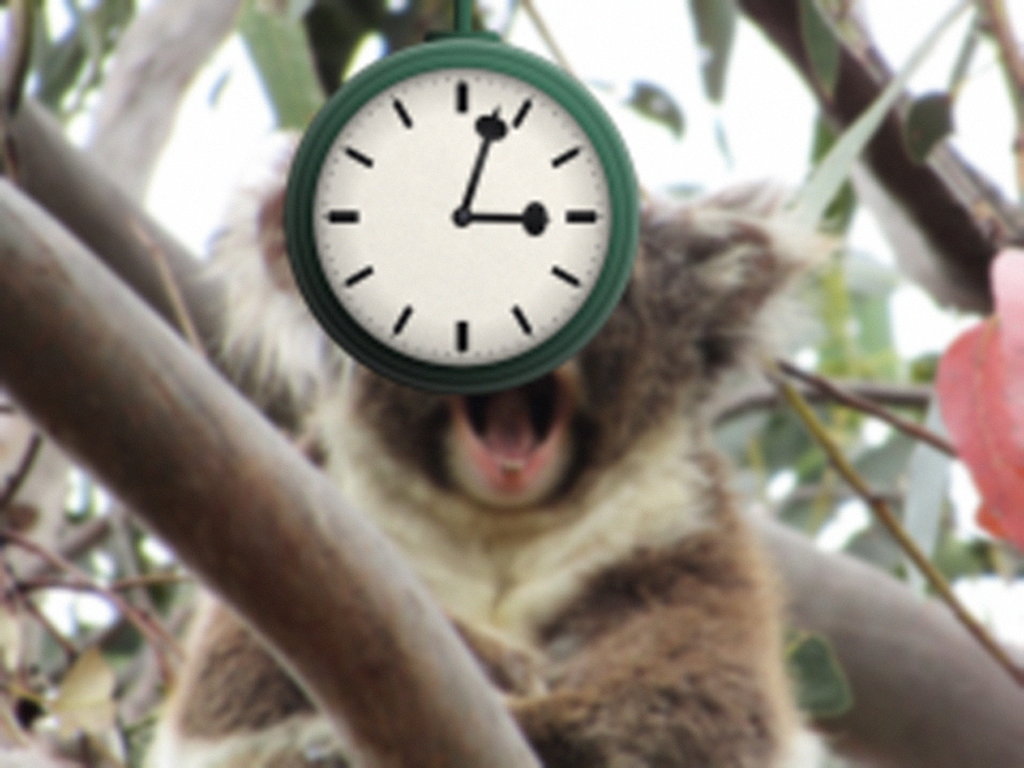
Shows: h=3 m=3
